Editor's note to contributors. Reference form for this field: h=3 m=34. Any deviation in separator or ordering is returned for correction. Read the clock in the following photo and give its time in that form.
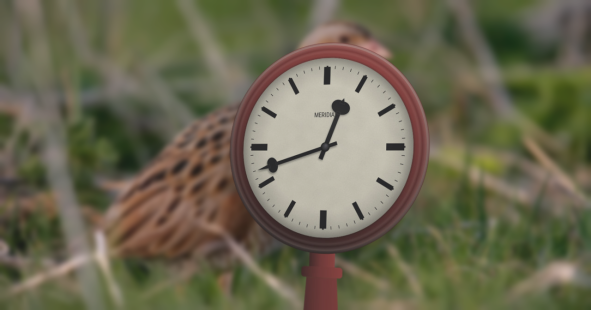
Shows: h=12 m=42
